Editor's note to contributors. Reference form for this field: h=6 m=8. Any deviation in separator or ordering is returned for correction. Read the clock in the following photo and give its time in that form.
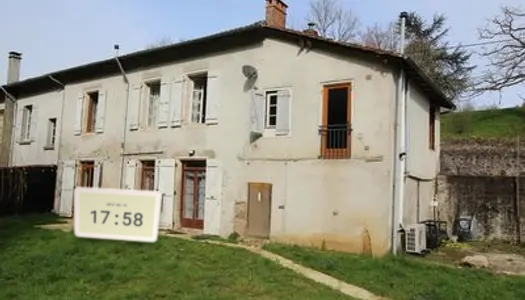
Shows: h=17 m=58
